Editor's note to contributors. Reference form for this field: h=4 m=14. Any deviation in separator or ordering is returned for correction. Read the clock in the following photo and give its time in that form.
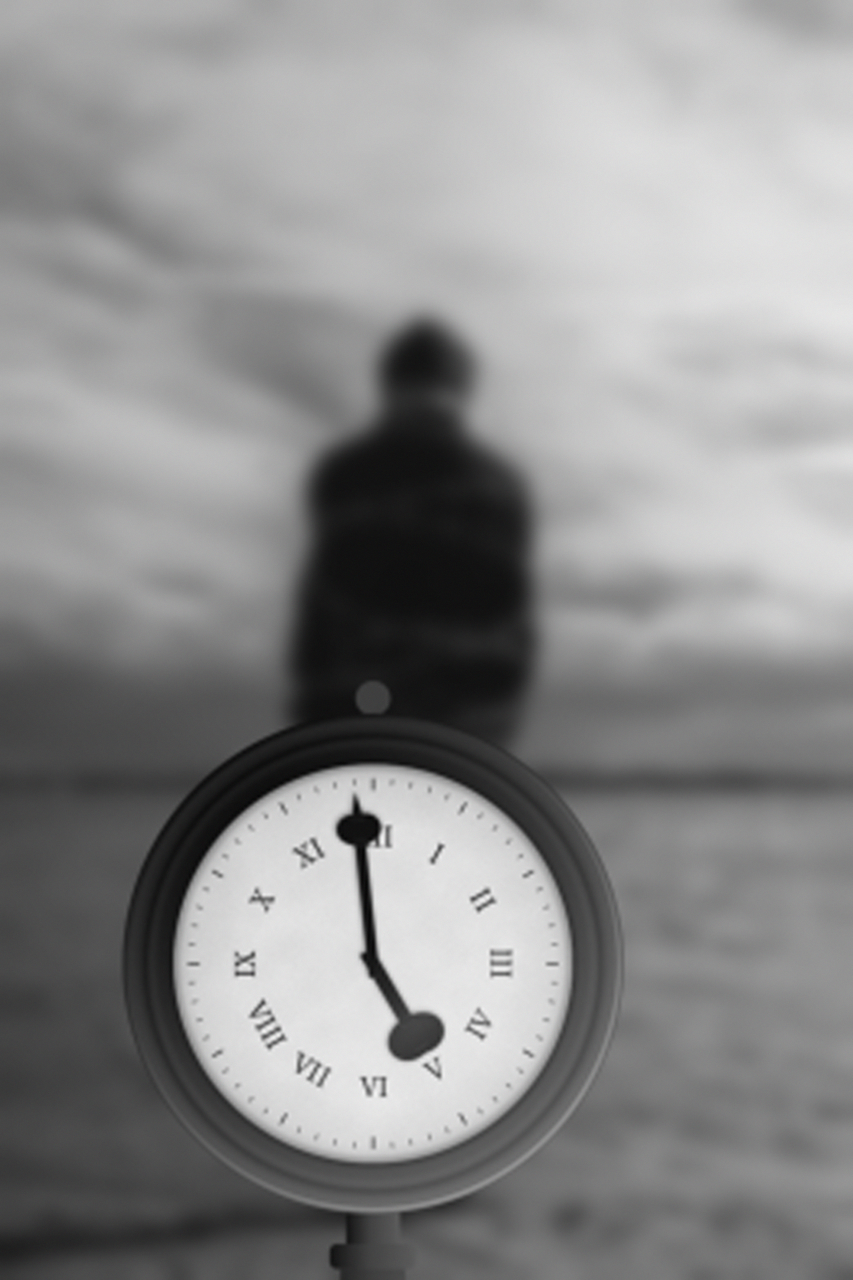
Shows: h=4 m=59
